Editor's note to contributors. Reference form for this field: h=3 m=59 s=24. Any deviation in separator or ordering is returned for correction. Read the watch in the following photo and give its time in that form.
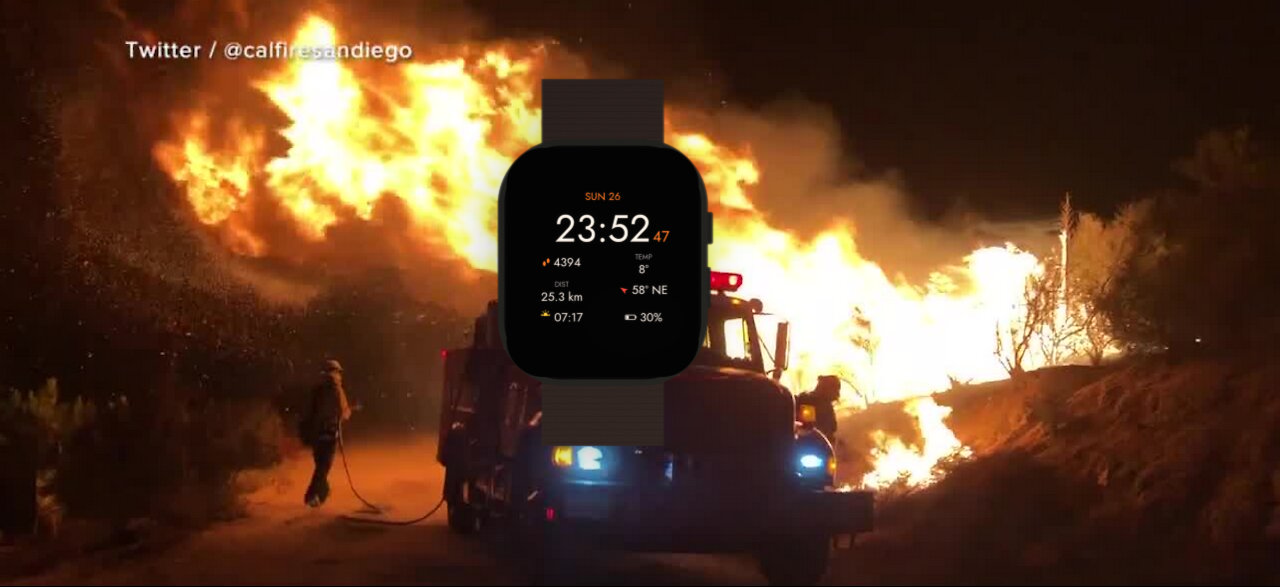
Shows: h=23 m=52 s=47
